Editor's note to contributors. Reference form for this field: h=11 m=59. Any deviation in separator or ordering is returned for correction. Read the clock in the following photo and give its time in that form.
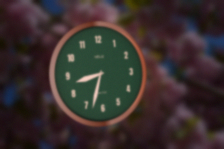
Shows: h=8 m=33
